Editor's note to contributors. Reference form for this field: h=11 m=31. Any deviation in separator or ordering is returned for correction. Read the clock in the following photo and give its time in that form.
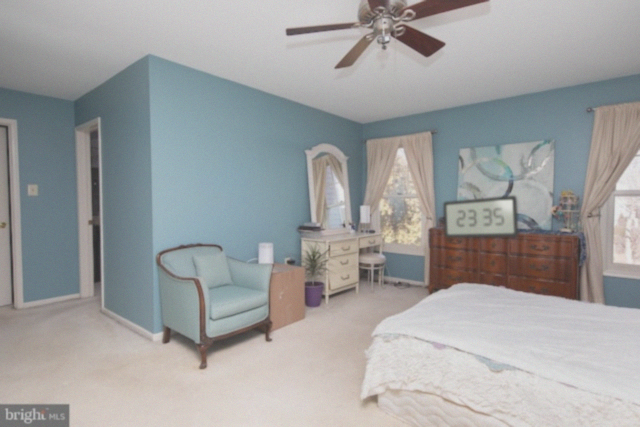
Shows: h=23 m=35
